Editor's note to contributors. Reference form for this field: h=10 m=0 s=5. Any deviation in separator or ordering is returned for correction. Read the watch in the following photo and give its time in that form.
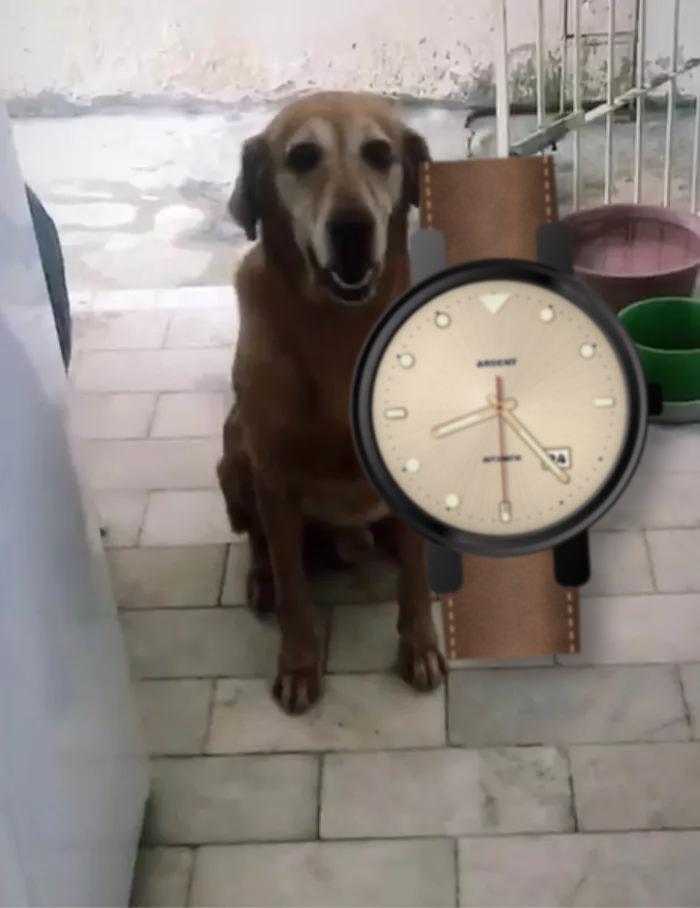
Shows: h=8 m=23 s=30
